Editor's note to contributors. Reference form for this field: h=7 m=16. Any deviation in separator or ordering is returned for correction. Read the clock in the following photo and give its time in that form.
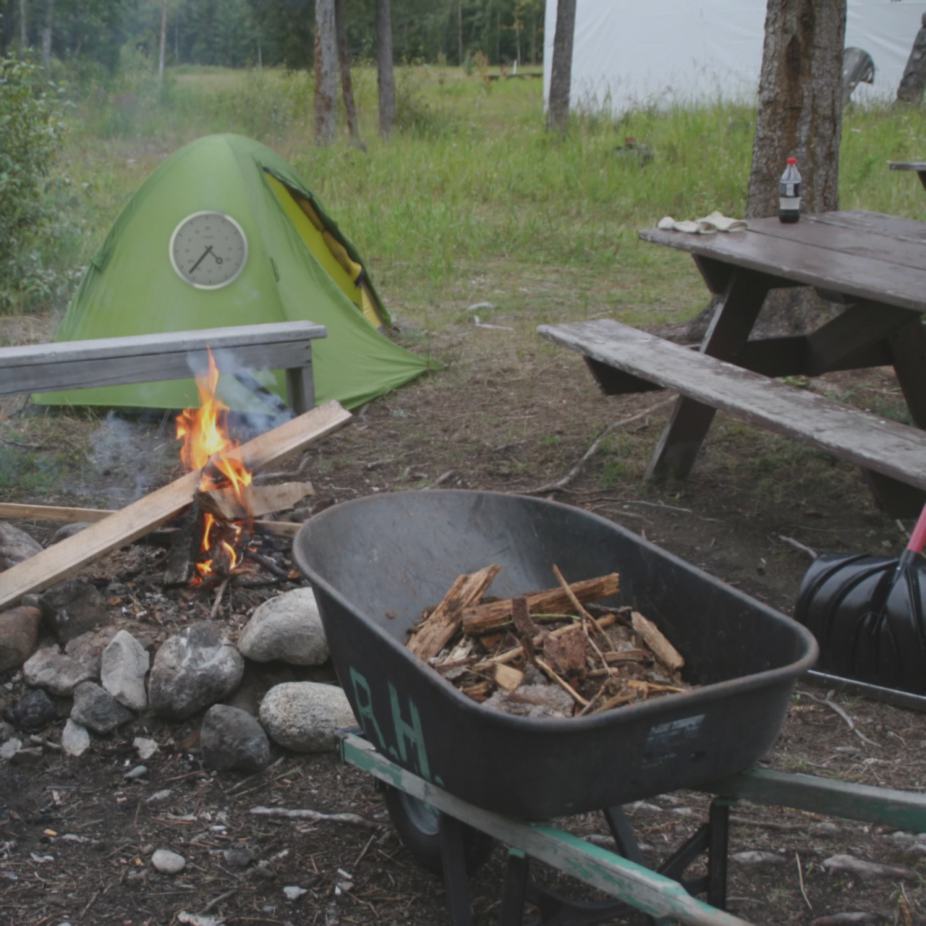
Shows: h=4 m=37
